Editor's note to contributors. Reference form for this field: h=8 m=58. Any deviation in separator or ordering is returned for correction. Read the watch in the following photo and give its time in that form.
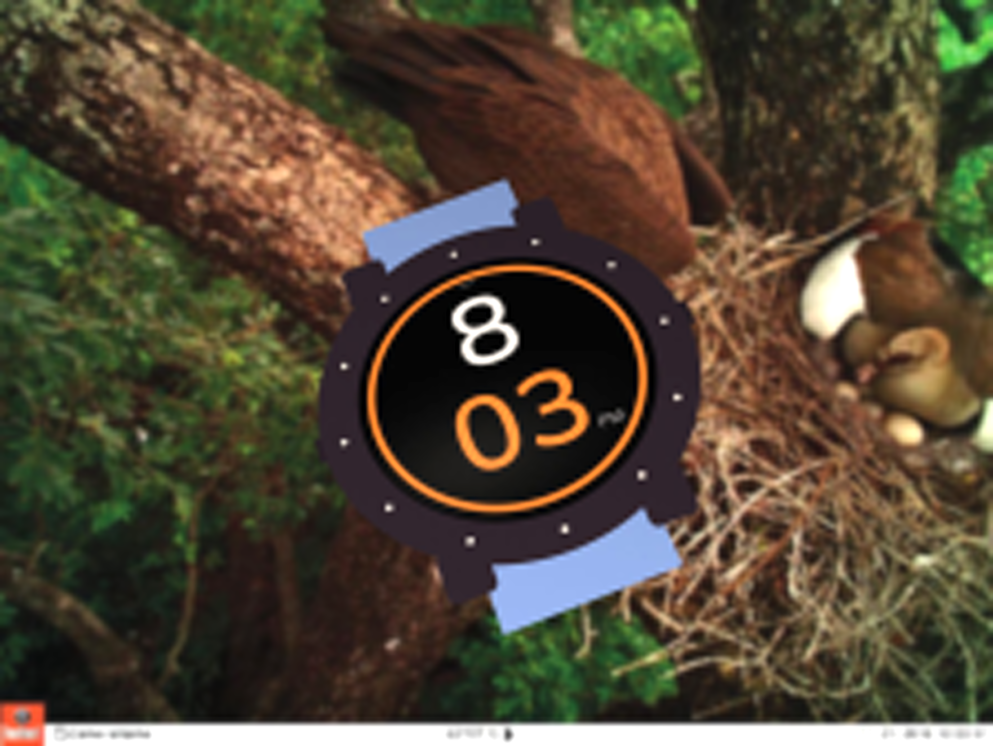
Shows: h=8 m=3
